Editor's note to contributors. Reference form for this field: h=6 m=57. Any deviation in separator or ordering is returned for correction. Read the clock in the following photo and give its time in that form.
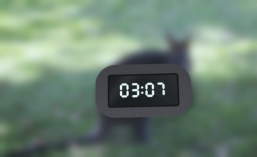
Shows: h=3 m=7
